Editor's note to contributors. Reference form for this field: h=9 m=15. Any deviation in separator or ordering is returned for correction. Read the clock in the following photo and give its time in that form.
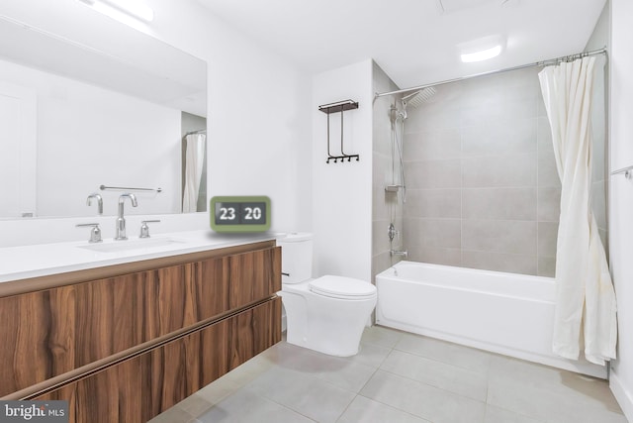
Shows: h=23 m=20
